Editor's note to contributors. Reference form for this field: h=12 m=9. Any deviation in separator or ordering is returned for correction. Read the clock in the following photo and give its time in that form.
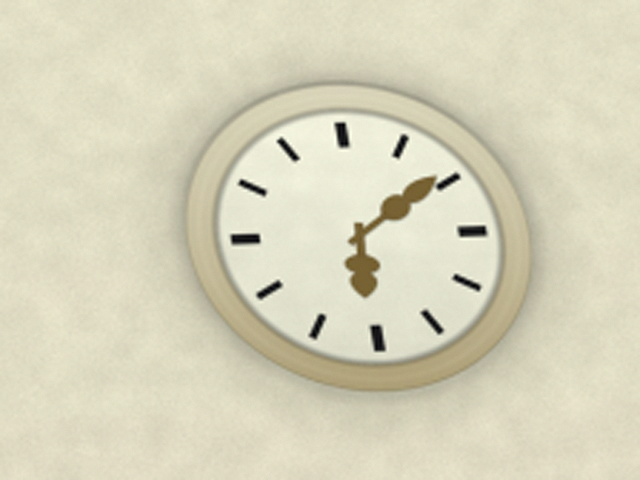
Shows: h=6 m=9
